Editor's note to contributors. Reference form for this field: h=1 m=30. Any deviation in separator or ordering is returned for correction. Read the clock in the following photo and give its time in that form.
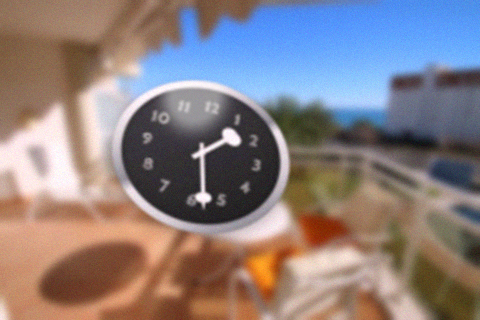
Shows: h=1 m=28
